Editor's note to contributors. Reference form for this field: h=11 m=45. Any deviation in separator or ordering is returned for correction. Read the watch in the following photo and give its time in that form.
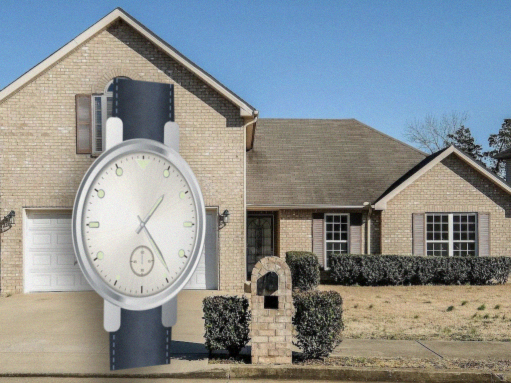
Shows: h=1 m=24
